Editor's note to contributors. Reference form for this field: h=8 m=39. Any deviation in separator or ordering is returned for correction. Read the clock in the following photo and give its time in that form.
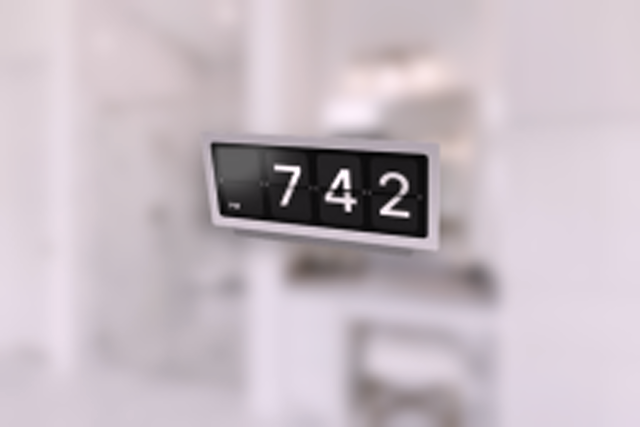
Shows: h=7 m=42
